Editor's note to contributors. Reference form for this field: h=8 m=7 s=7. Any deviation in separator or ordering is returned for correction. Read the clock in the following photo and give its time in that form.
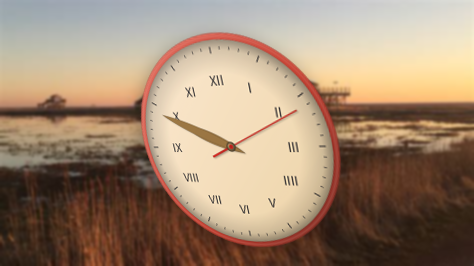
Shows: h=9 m=49 s=11
